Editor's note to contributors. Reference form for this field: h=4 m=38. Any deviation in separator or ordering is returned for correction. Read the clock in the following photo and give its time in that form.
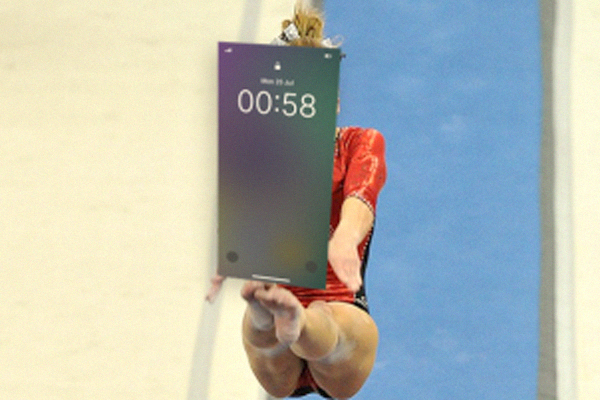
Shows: h=0 m=58
